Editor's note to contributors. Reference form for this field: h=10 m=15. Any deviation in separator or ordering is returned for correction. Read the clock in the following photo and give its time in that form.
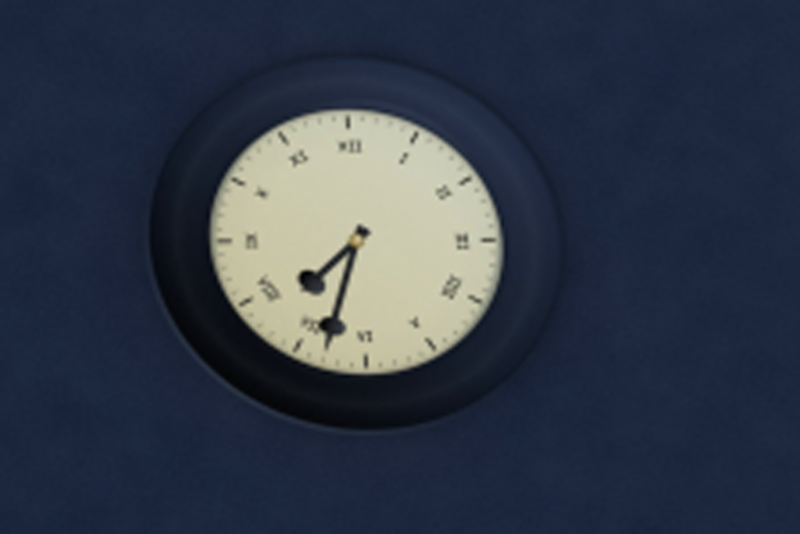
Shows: h=7 m=33
